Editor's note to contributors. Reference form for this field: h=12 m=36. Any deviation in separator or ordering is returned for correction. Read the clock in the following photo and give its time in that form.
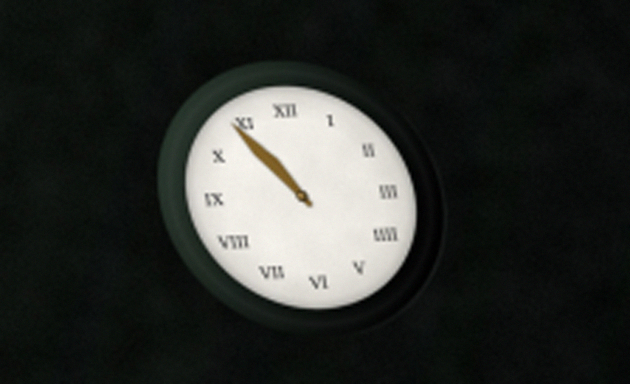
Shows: h=10 m=54
